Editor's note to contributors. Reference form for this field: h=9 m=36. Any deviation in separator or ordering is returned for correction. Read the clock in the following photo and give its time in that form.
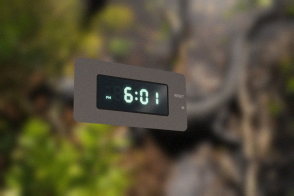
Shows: h=6 m=1
